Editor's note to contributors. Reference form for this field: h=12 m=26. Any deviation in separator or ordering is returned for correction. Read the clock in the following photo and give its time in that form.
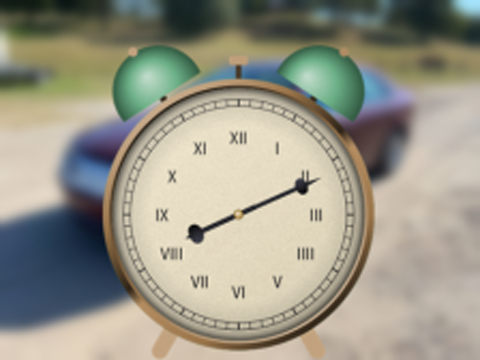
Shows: h=8 m=11
